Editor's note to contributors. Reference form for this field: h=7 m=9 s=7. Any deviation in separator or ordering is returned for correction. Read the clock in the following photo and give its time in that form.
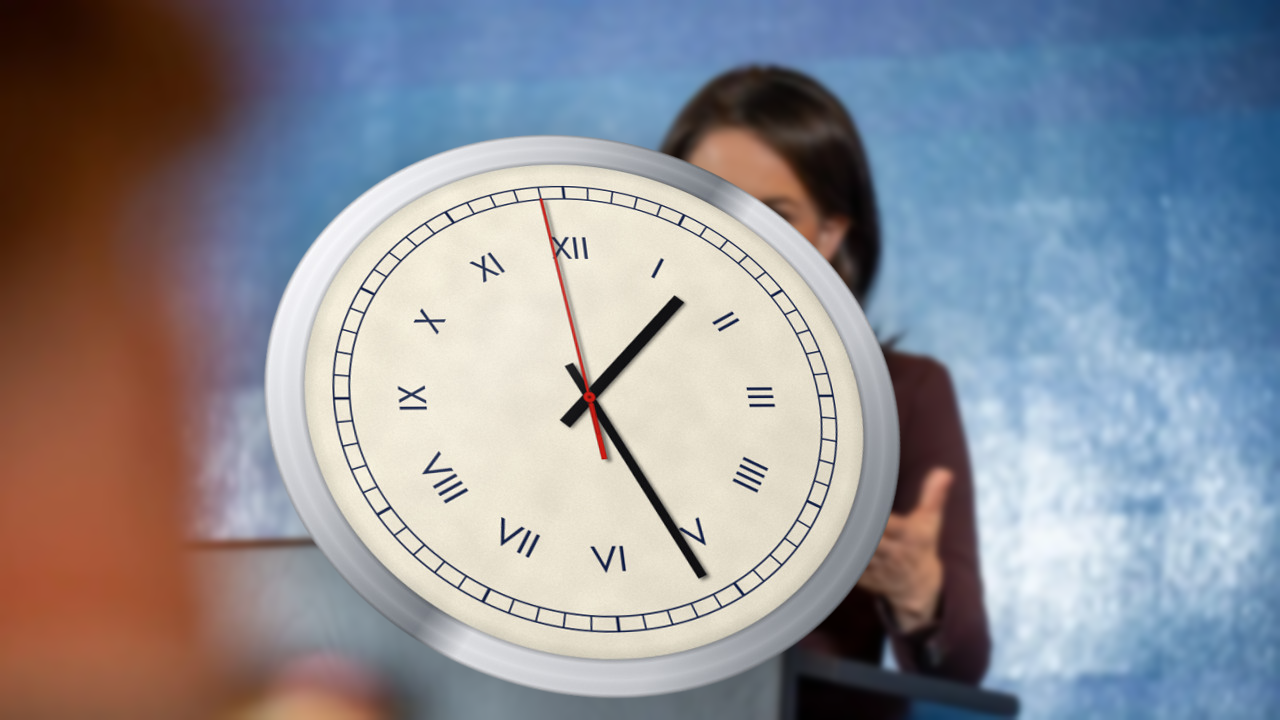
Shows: h=1 m=25 s=59
